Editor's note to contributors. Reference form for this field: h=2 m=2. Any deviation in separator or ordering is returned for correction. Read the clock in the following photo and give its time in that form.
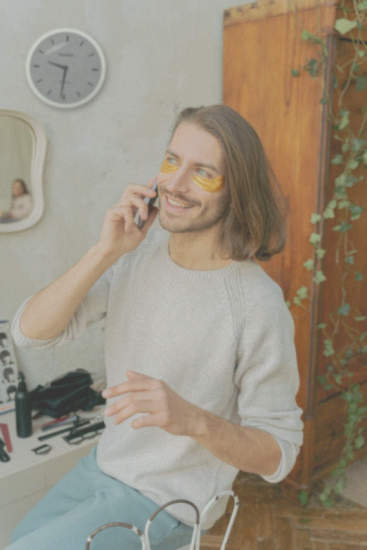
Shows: h=9 m=31
